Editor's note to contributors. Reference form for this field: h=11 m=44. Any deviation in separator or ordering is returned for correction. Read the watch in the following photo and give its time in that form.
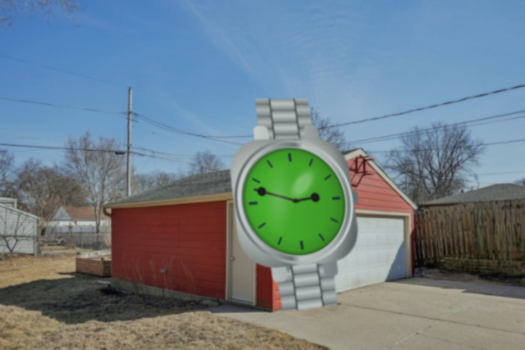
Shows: h=2 m=48
